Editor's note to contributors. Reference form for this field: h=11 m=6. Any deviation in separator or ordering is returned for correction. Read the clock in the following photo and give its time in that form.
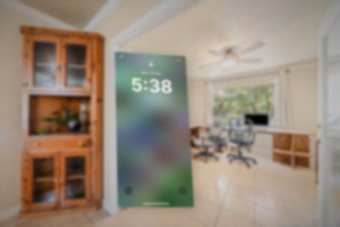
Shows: h=5 m=38
